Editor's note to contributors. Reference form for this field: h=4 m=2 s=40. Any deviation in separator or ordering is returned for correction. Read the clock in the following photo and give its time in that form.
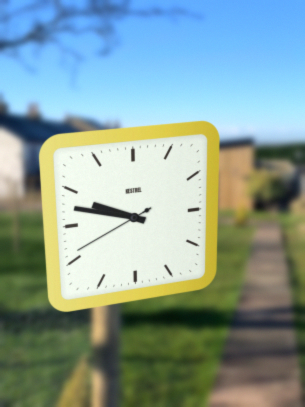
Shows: h=9 m=47 s=41
